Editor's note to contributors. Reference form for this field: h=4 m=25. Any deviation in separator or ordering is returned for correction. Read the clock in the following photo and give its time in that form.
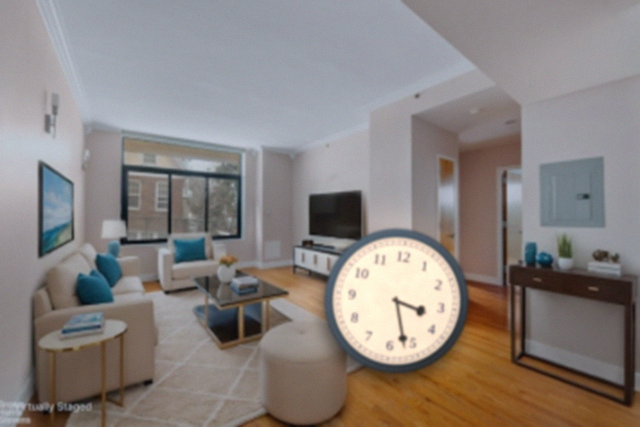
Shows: h=3 m=27
